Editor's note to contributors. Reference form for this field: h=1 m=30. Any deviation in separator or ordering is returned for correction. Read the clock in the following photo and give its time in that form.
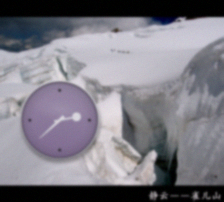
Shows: h=2 m=38
